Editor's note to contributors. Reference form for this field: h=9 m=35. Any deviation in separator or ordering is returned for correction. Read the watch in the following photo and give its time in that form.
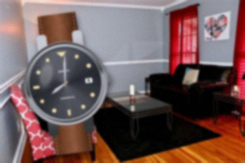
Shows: h=8 m=1
